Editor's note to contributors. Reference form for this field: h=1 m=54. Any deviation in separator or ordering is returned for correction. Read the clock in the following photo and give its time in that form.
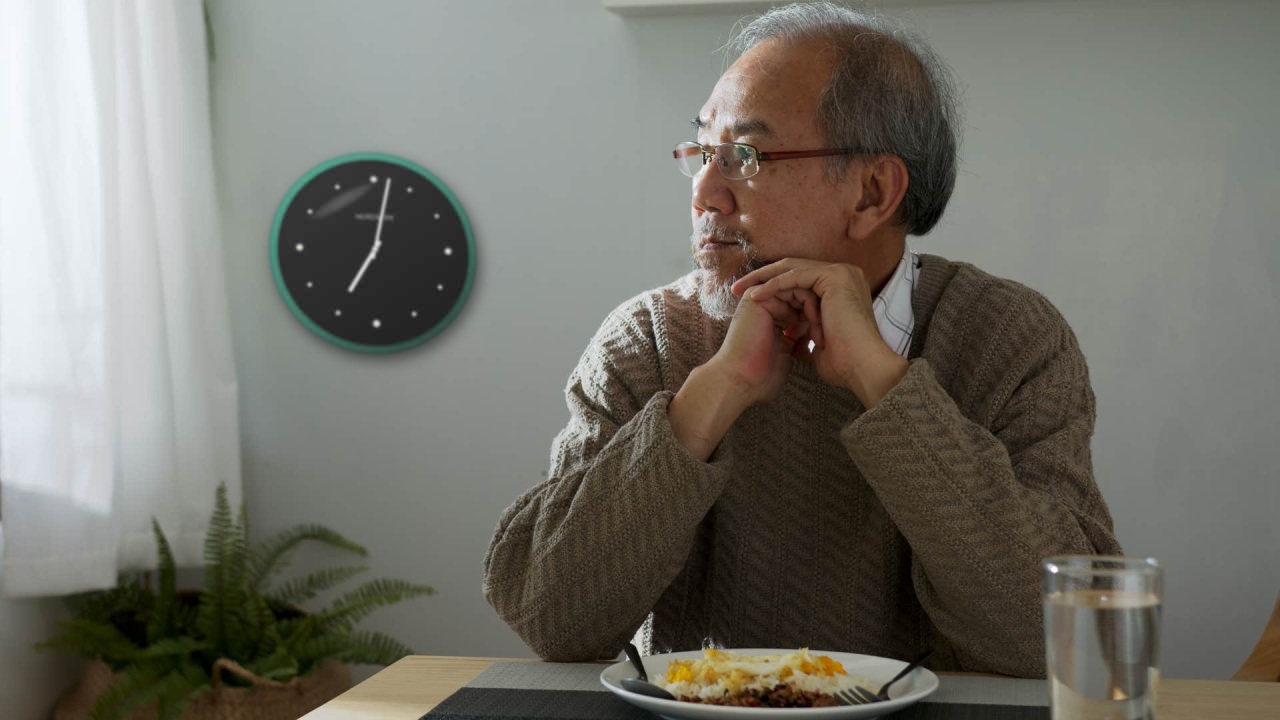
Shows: h=7 m=2
